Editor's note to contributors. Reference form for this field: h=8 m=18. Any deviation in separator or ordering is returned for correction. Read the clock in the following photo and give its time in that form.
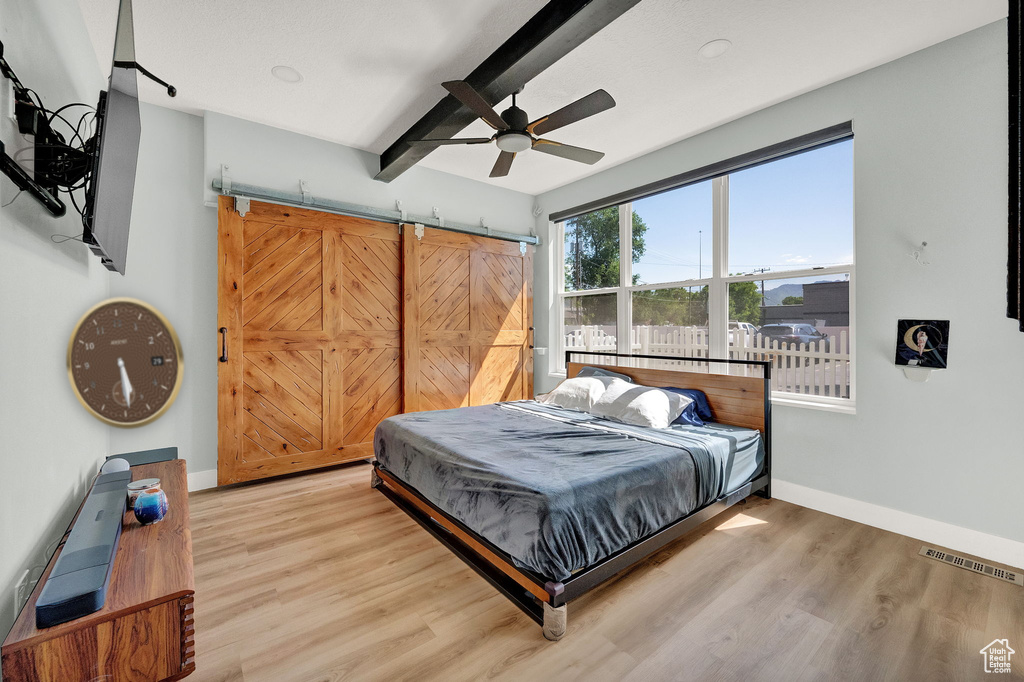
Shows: h=5 m=29
